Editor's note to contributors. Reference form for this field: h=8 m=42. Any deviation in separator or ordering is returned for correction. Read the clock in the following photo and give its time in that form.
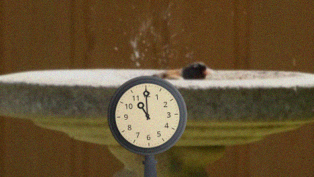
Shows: h=11 m=0
